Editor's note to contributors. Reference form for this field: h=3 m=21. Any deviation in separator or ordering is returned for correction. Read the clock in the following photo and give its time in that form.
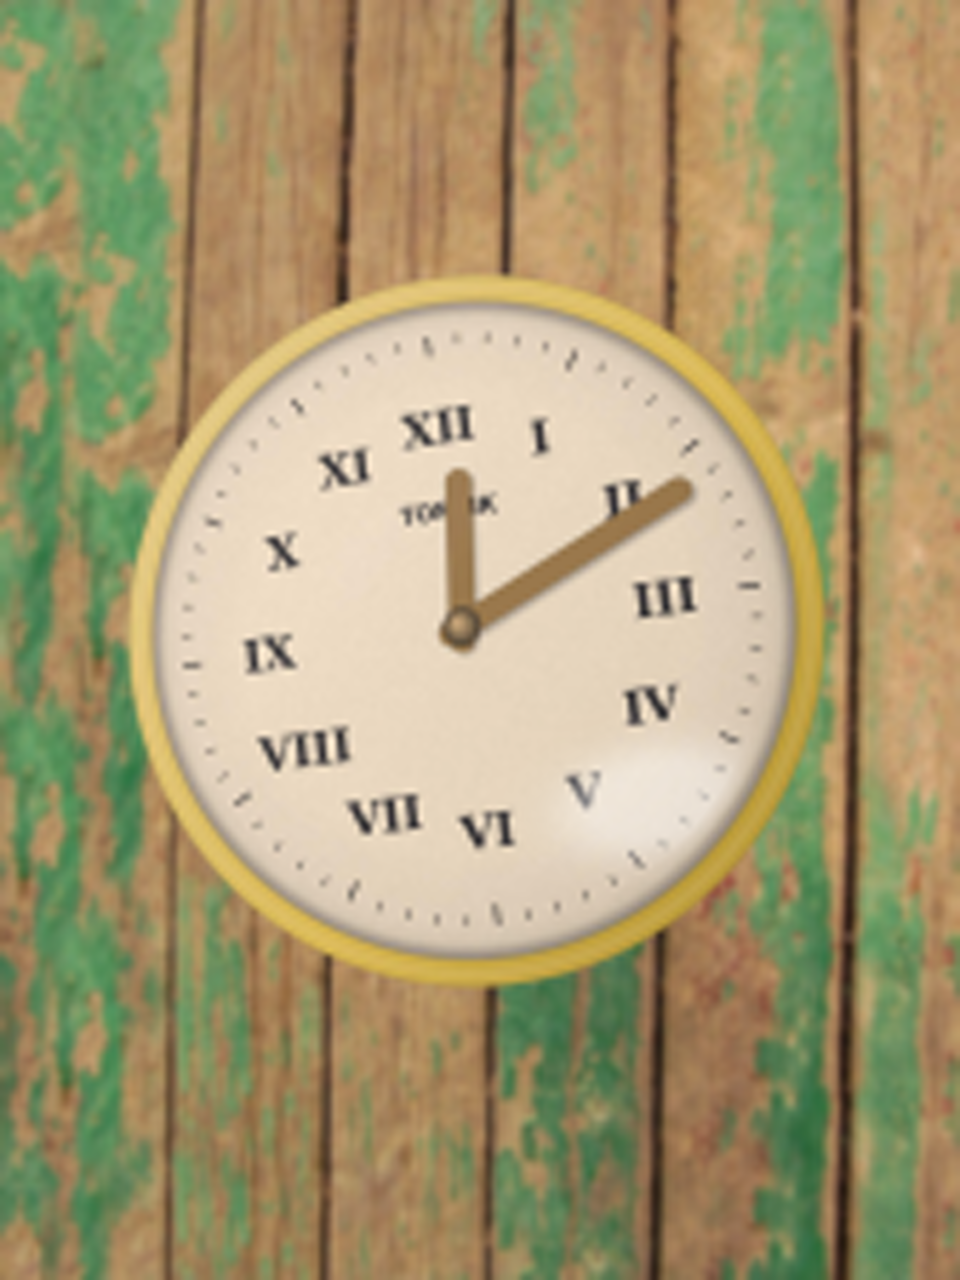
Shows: h=12 m=11
